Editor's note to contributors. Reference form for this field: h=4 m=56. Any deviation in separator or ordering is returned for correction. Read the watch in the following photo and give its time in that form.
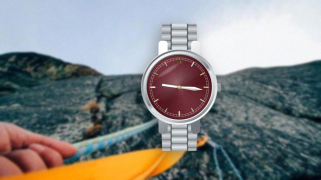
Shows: h=9 m=16
